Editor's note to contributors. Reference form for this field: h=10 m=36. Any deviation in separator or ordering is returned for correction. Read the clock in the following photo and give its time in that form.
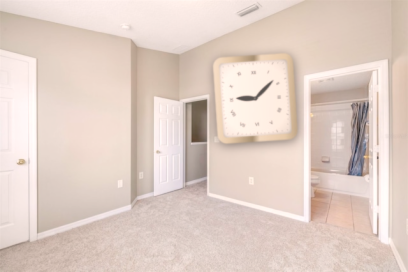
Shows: h=9 m=8
